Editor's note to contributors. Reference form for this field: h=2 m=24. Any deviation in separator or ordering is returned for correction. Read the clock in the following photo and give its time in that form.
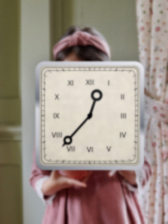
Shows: h=12 m=37
